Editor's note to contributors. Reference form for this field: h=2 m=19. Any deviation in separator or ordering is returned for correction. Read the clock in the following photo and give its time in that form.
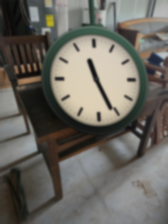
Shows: h=11 m=26
